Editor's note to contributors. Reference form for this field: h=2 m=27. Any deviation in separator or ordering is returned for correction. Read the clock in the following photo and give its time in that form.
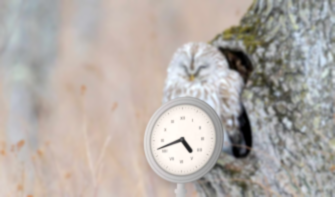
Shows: h=4 m=42
